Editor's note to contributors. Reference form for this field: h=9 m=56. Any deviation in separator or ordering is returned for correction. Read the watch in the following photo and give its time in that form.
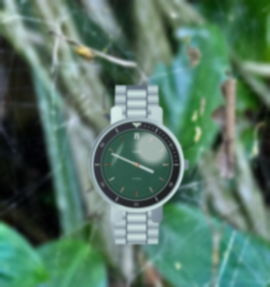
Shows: h=3 m=49
